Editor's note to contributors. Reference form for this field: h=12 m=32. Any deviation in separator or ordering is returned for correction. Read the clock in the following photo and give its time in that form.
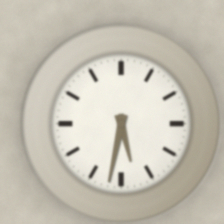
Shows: h=5 m=32
